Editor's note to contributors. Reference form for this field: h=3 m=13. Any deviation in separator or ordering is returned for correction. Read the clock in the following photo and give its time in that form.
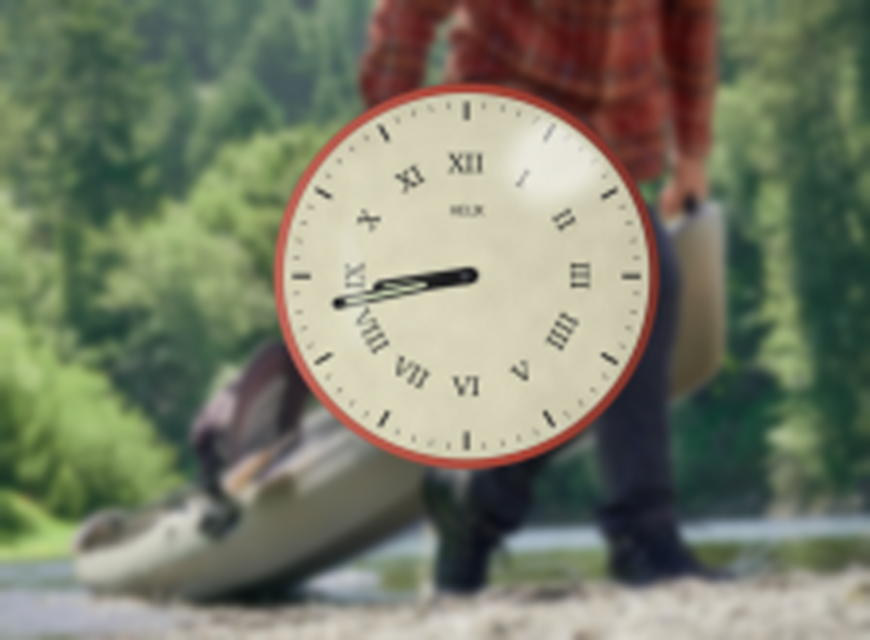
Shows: h=8 m=43
